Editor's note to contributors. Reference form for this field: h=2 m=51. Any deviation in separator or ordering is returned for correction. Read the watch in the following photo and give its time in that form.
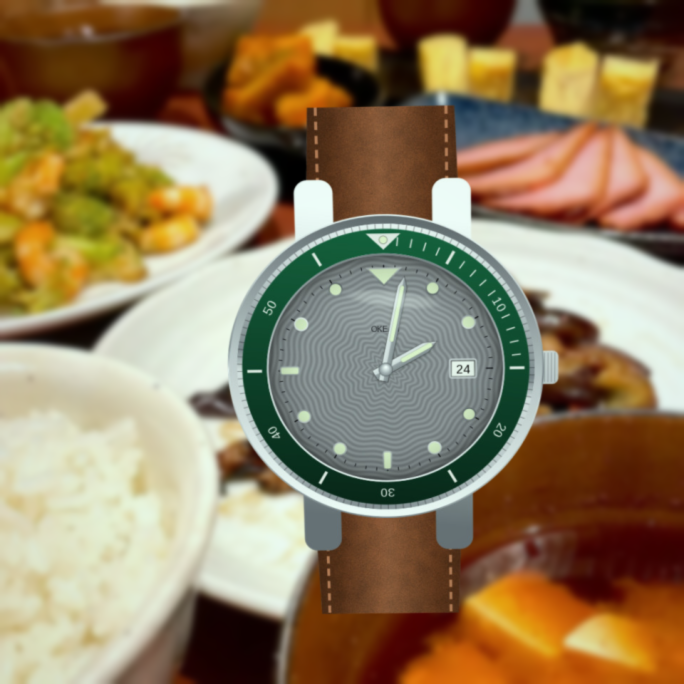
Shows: h=2 m=2
